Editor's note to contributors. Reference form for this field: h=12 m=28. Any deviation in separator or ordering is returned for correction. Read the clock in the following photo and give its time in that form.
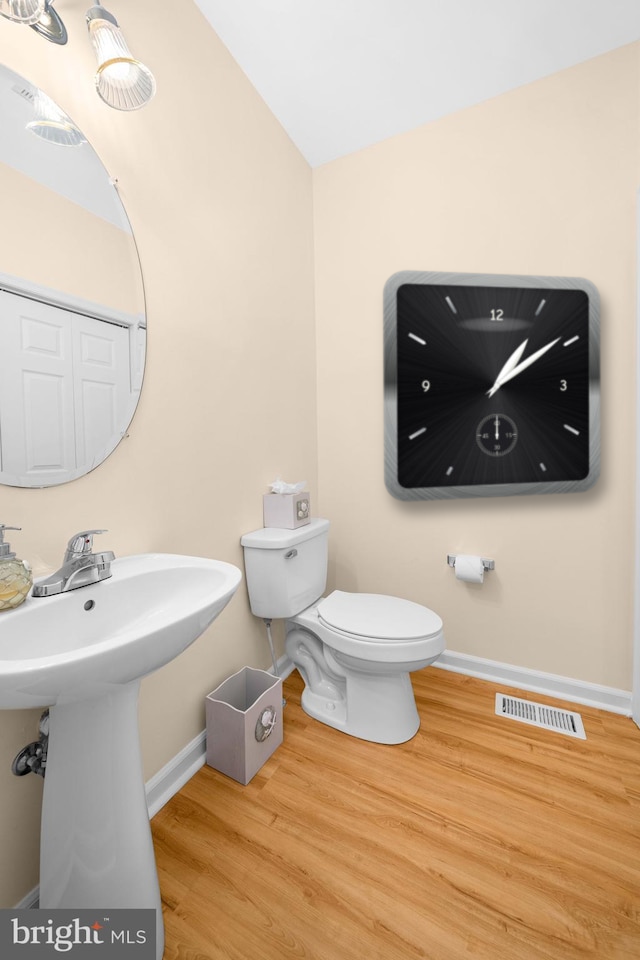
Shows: h=1 m=9
